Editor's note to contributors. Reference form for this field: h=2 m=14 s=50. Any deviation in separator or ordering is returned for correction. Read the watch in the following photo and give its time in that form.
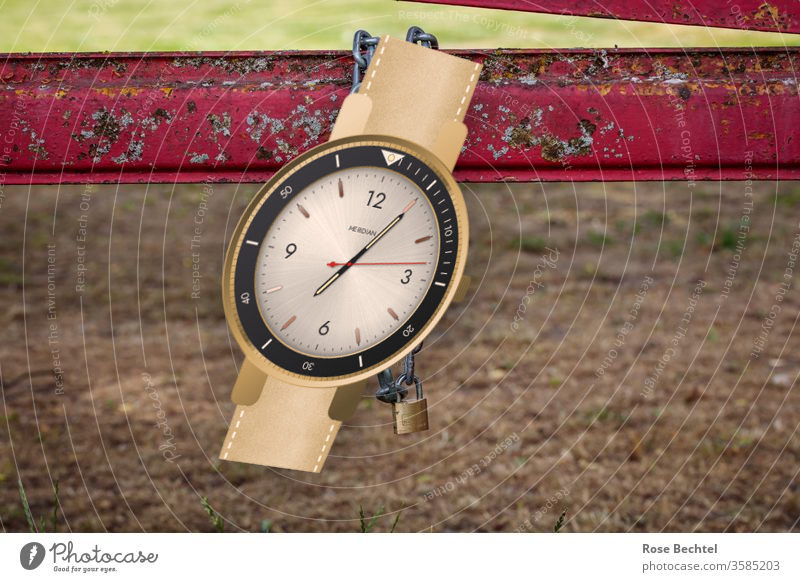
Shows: h=7 m=5 s=13
